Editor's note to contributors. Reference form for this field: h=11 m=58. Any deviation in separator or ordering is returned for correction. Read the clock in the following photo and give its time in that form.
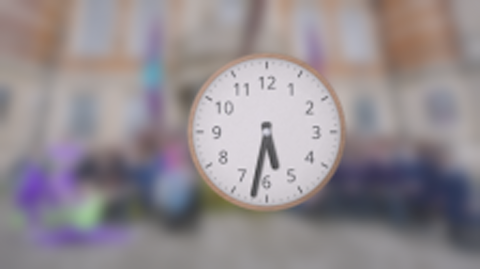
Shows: h=5 m=32
